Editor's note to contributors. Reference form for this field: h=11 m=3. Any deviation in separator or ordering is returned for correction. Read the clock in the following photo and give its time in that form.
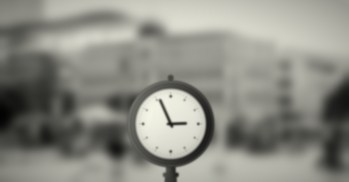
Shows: h=2 m=56
